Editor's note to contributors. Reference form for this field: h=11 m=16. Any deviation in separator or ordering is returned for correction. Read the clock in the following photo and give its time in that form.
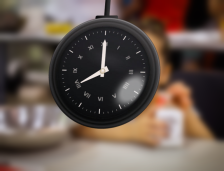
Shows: h=8 m=0
